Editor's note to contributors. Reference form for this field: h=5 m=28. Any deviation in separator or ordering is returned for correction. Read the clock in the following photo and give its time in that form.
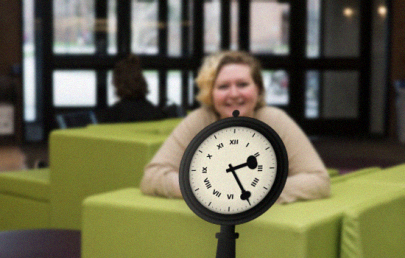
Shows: h=2 m=25
